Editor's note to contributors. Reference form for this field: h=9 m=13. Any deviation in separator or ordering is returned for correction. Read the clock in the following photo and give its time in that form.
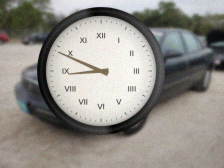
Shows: h=8 m=49
